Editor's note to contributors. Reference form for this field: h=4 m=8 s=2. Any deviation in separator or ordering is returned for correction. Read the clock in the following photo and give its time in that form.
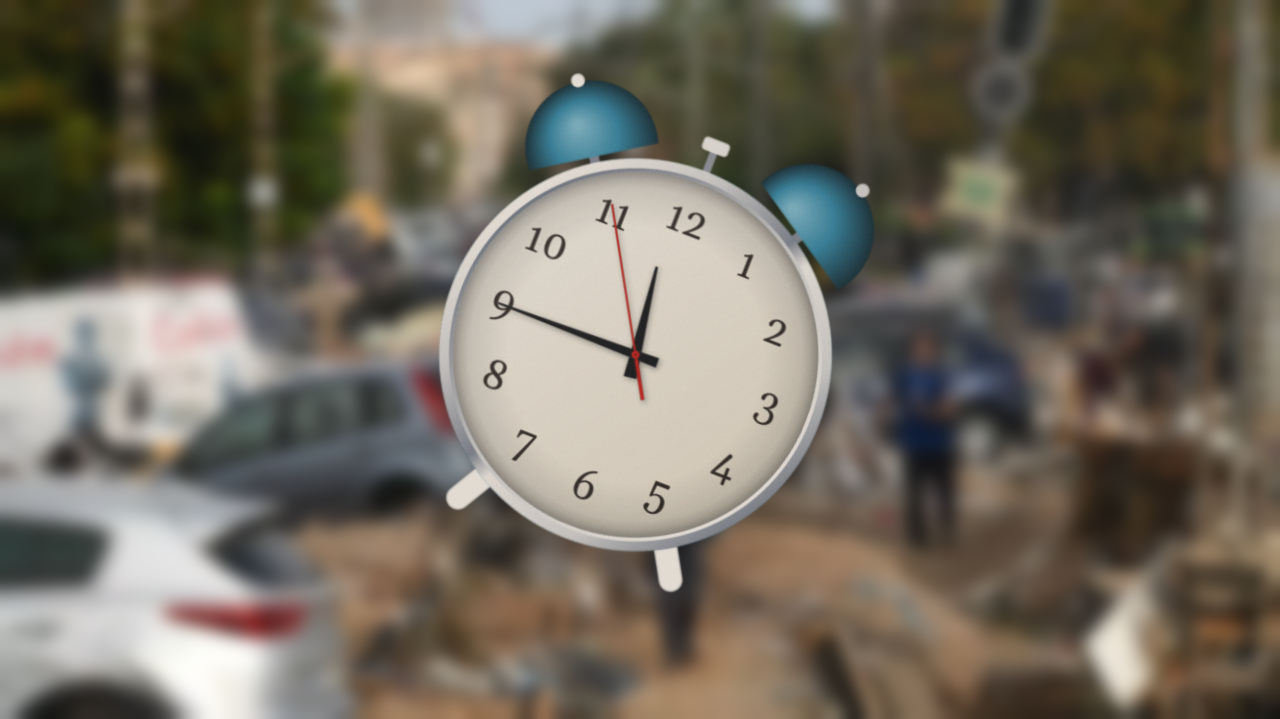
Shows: h=11 m=44 s=55
